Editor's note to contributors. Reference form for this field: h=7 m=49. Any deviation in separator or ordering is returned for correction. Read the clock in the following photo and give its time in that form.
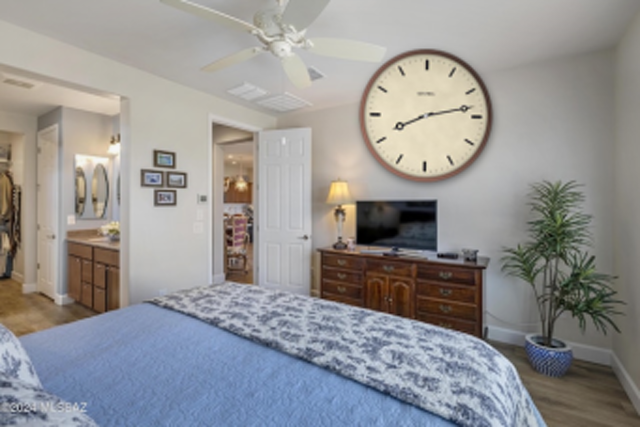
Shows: h=8 m=13
